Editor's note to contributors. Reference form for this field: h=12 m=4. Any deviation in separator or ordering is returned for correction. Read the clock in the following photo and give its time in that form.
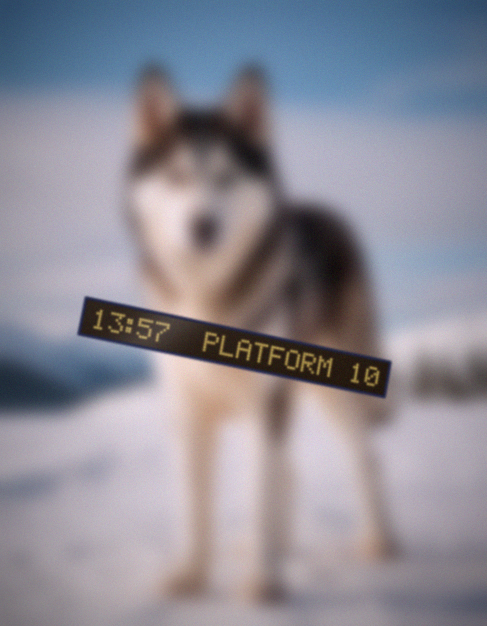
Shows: h=13 m=57
